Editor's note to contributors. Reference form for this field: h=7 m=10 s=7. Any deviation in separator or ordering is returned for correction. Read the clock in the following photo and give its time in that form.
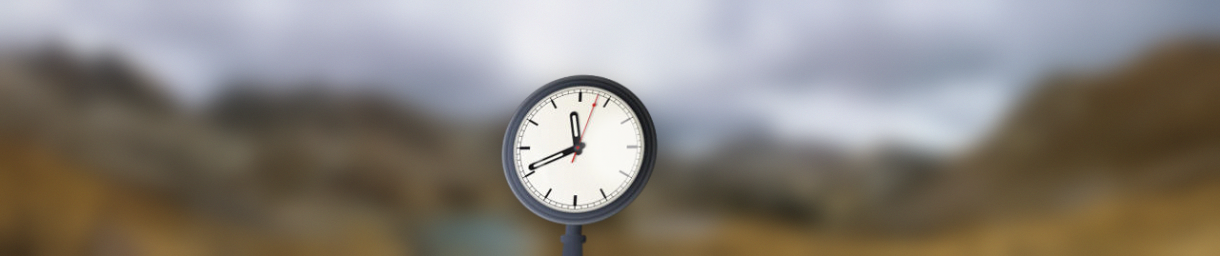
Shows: h=11 m=41 s=3
